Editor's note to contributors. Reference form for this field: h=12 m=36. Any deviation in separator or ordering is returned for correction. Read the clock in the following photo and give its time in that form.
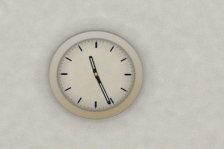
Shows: h=11 m=26
